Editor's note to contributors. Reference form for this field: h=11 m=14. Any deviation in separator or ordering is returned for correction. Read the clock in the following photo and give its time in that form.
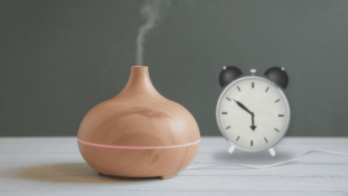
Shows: h=5 m=51
